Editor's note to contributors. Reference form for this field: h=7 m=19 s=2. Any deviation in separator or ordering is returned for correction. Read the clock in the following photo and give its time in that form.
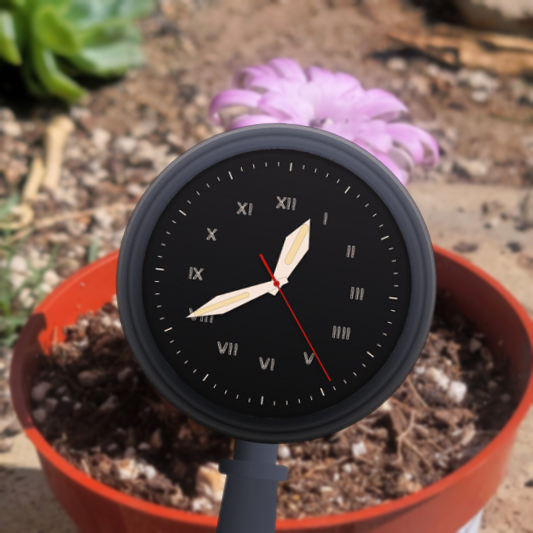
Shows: h=12 m=40 s=24
